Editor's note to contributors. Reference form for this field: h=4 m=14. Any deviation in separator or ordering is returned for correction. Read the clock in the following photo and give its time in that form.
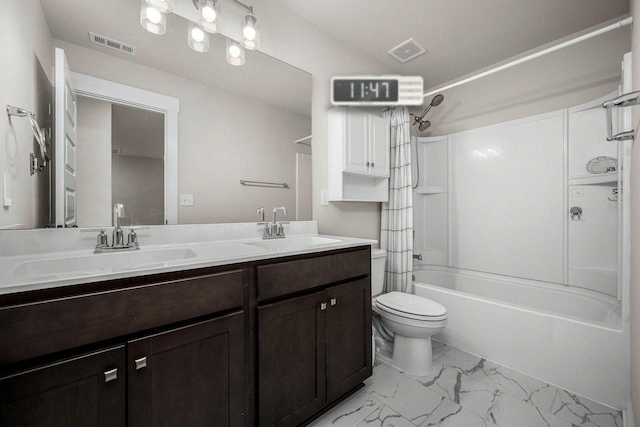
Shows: h=11 m=47
